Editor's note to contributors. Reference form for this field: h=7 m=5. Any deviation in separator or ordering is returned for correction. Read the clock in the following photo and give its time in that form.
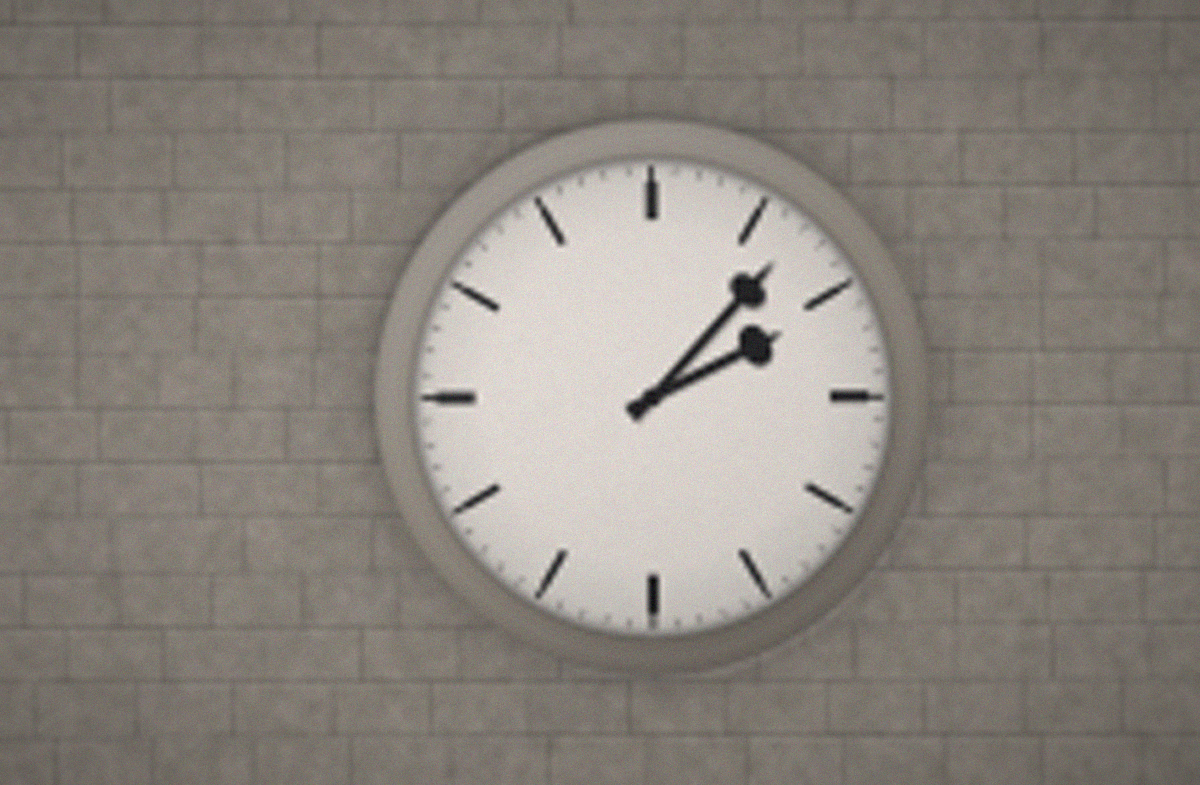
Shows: h=2 m=7
